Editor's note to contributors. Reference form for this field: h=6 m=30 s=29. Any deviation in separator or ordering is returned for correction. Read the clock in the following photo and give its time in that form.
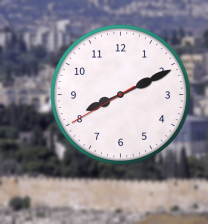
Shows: h=8 m=10 s=40
